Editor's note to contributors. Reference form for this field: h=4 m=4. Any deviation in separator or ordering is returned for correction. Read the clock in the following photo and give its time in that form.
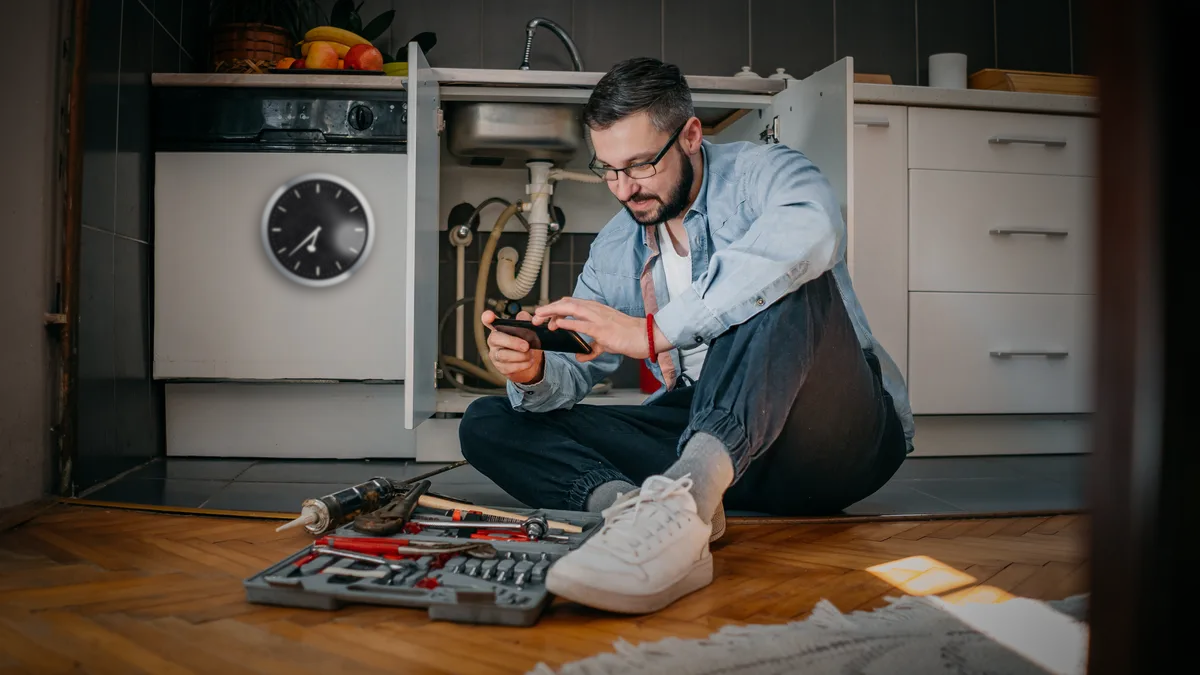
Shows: h=6 m=38
